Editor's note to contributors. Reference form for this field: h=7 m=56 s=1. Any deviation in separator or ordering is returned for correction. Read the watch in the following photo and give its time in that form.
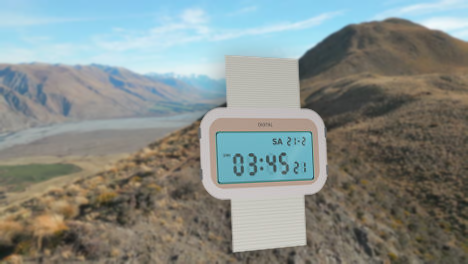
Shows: h=3 m=45 s=21
